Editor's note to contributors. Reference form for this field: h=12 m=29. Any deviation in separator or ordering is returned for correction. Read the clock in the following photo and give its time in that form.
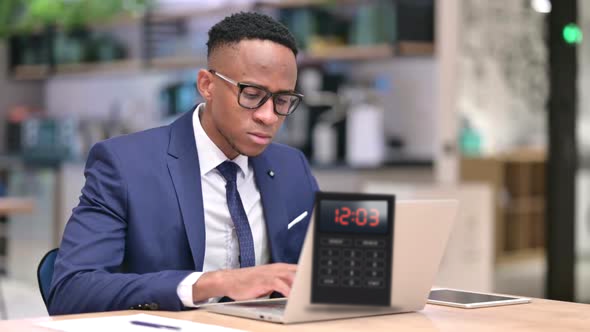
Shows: h=12 m=3
